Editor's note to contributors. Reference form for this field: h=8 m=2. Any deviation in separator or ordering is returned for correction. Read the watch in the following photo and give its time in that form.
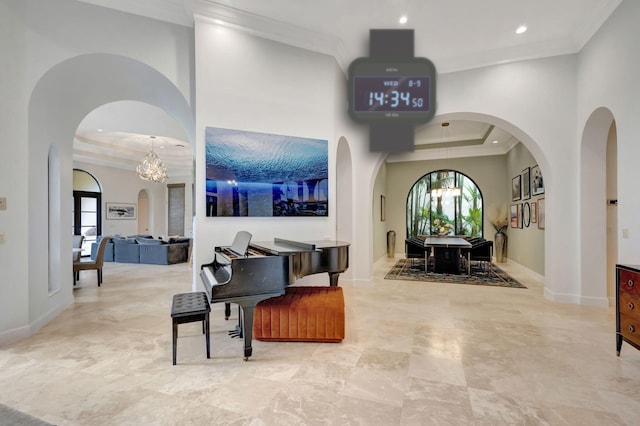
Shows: h=14 m=34
